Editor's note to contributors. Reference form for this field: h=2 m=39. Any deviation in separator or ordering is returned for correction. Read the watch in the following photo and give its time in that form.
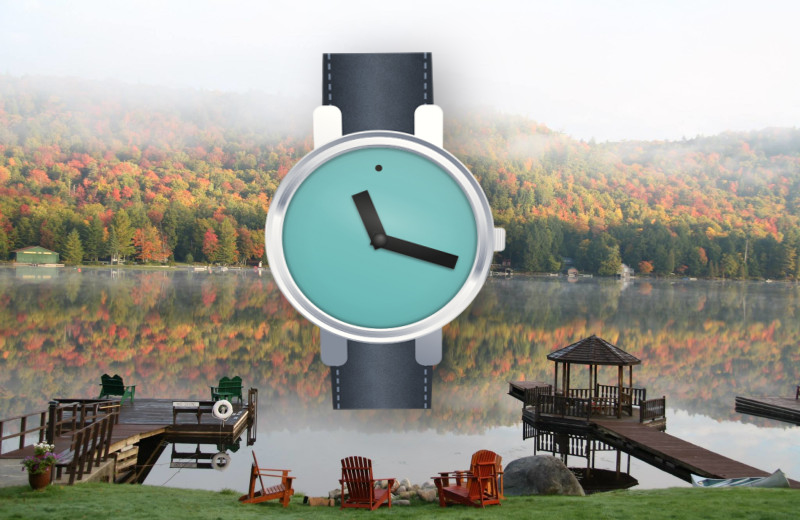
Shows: h=11 m=18
